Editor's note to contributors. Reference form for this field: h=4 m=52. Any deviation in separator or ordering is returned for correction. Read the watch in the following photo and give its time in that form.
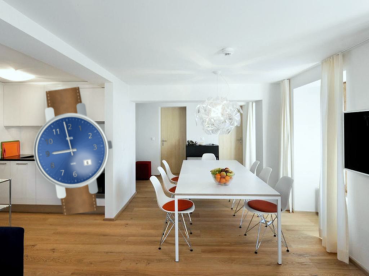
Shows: h=8 m=59
